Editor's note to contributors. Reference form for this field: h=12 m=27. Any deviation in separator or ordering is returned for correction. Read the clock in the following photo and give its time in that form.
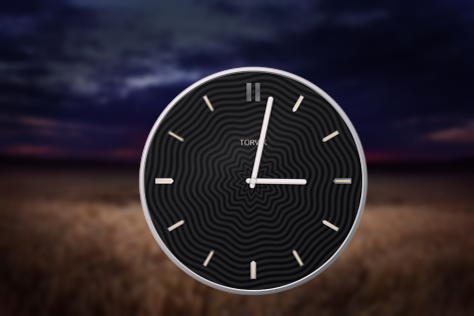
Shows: h=3 m=2
